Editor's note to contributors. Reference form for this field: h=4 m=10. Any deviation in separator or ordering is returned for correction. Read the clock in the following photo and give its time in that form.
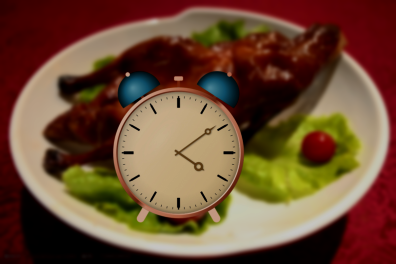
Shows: h=4 m=9
